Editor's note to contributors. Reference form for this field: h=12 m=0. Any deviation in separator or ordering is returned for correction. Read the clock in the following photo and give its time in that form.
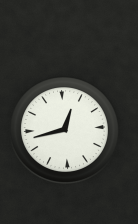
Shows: h=12 m=43
